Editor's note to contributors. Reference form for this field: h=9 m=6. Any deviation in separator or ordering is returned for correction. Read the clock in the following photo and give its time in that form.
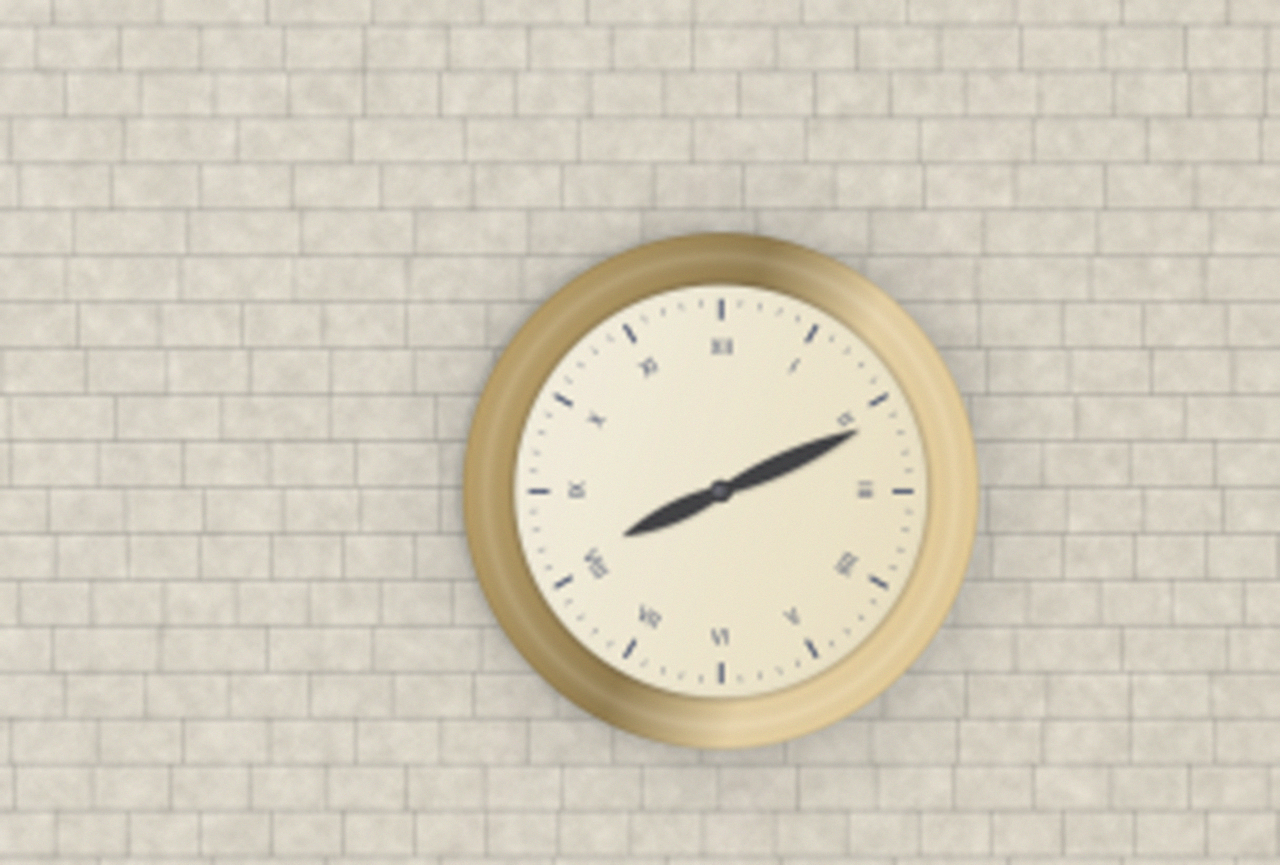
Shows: h=8 m=11
